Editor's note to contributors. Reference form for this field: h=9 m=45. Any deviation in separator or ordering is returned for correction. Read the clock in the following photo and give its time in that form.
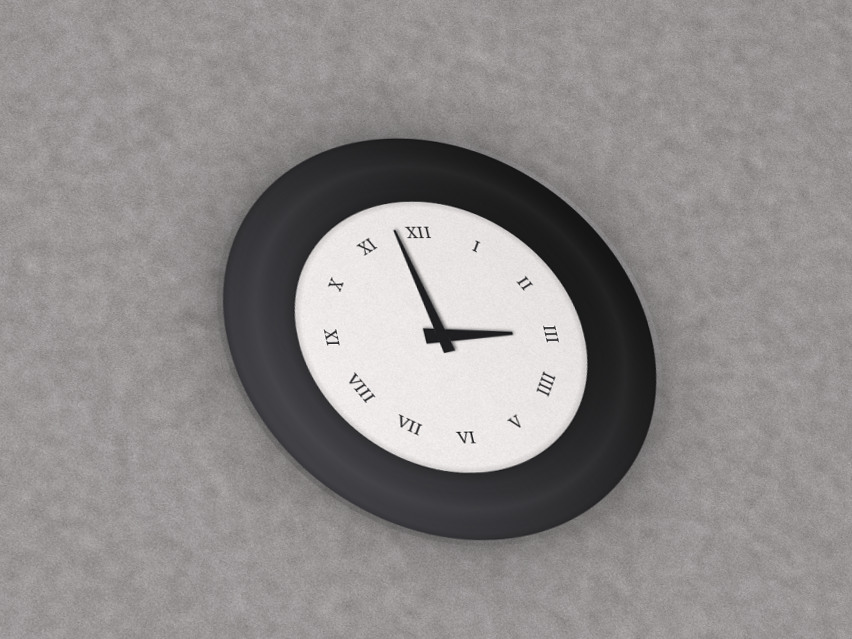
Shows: h=2 m=58
